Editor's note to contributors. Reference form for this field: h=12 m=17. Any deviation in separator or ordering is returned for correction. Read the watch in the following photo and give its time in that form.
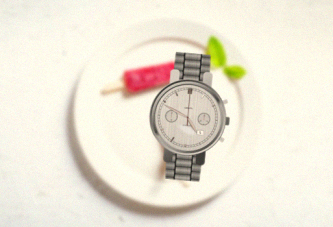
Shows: h=4 m=49
